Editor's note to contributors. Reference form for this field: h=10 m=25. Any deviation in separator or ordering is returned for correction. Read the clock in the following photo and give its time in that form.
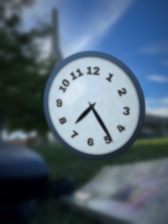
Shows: h=7 m=24
